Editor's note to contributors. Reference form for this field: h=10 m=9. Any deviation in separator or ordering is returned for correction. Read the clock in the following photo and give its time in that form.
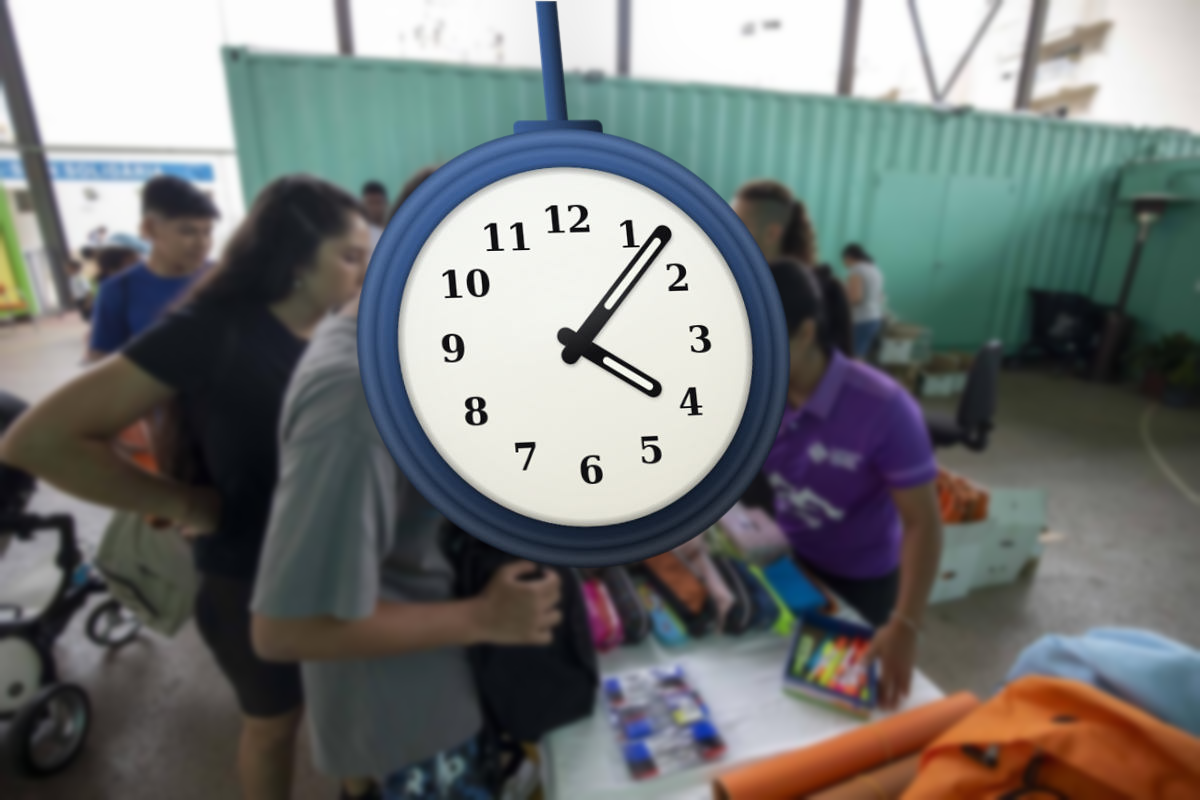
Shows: h=4 m=7
